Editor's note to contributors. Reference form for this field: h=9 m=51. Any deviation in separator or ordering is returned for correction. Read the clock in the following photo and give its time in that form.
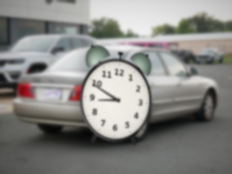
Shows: h=8 m=49
